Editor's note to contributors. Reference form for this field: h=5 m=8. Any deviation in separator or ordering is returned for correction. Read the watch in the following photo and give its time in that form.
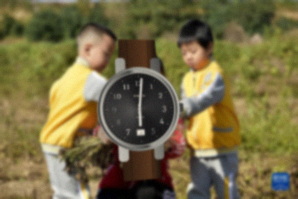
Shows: h=6 m=1
